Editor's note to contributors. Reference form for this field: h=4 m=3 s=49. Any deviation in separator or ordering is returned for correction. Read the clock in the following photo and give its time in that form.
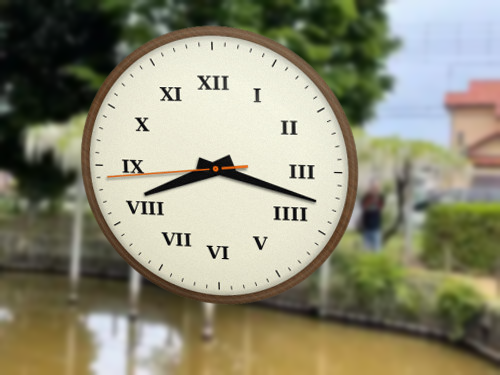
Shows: h=8 m=17 s=44
